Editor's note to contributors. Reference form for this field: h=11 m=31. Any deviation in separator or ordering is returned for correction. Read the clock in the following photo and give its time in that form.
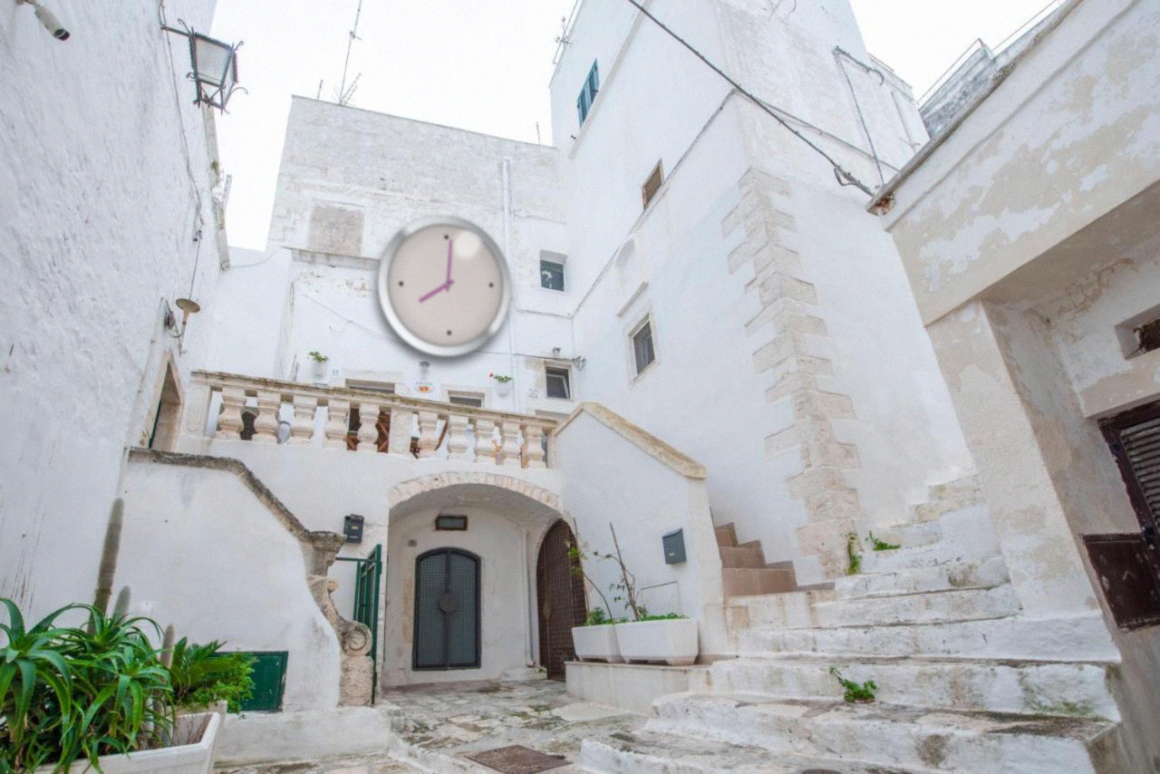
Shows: h=8 m=1
